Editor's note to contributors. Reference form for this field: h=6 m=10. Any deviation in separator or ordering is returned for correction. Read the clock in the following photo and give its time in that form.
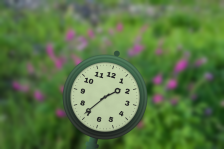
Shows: h=1 m=36
